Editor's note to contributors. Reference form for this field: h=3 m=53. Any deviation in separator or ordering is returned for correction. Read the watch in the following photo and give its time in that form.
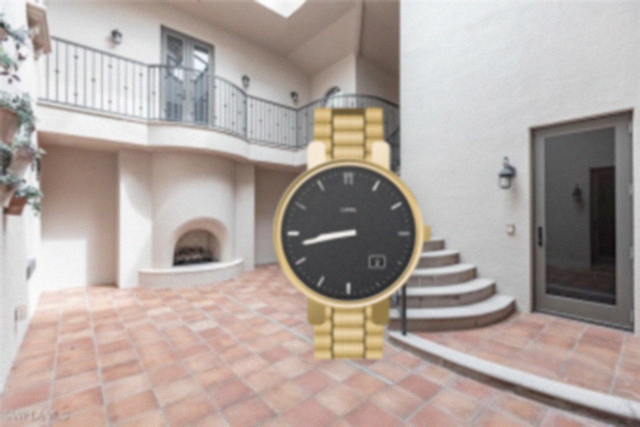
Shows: h=8 m=43
